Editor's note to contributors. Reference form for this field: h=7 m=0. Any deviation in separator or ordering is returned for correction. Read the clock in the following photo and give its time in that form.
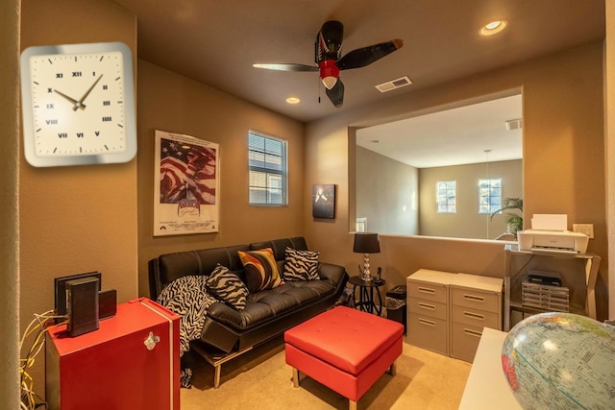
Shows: h=10 m=7
